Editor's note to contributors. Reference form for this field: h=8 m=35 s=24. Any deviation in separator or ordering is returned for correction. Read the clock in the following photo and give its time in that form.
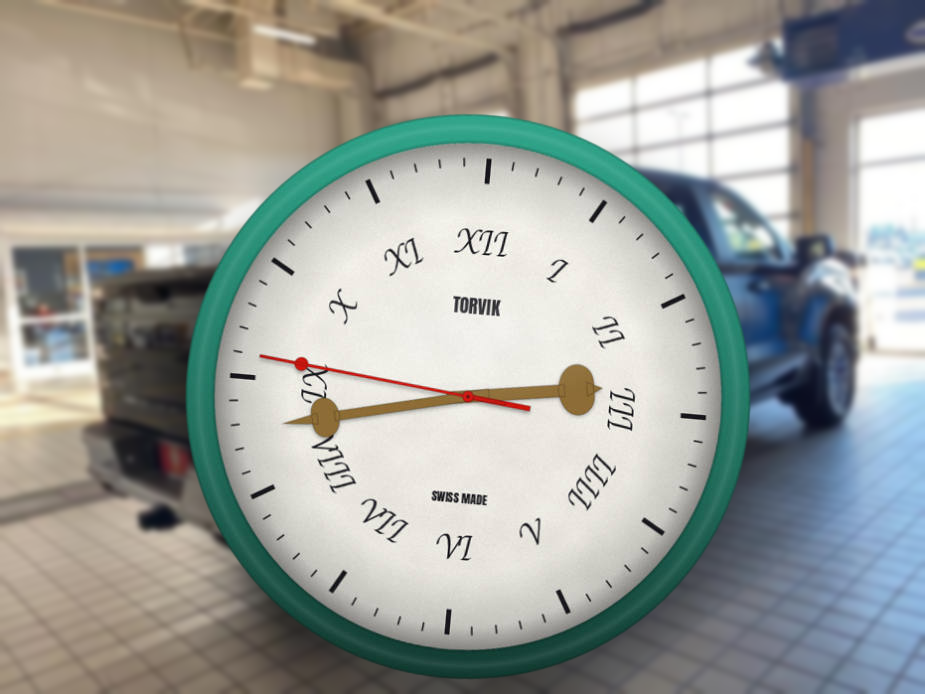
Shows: h=2 m=42 s=46
